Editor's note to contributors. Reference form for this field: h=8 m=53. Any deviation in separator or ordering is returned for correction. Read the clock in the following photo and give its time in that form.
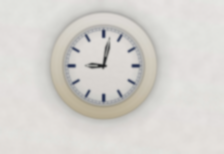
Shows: h=9 m=2
